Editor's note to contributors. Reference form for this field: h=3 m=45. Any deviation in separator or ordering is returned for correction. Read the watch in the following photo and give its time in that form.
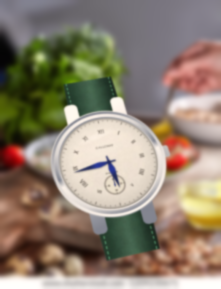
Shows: h=5 m=44
